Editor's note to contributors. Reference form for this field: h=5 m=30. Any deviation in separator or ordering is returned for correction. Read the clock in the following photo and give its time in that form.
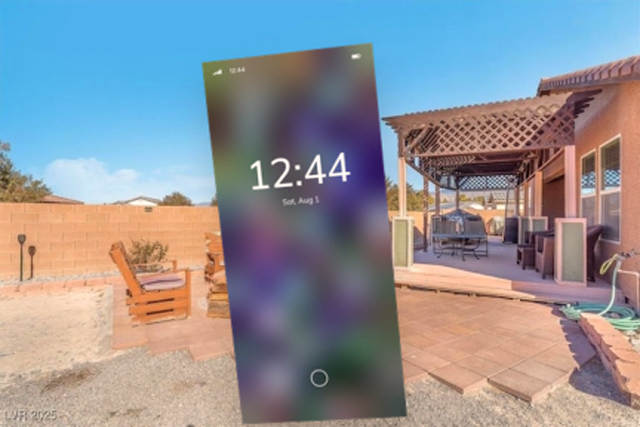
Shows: h=12 m=44
